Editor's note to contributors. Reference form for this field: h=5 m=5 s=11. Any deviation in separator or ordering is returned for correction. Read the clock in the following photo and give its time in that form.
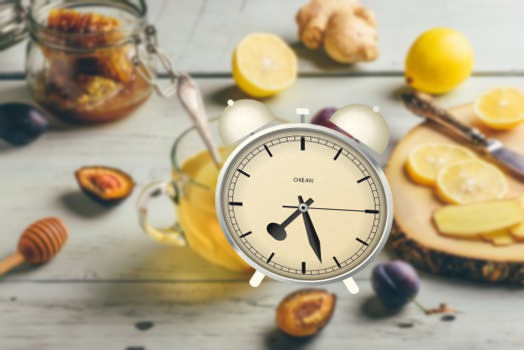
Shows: h=7 m=27 s=15
